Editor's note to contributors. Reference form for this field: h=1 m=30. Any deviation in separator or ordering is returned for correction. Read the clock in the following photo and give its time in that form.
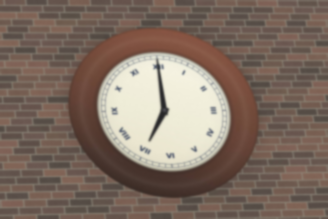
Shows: h=7 m=0
